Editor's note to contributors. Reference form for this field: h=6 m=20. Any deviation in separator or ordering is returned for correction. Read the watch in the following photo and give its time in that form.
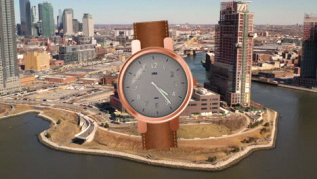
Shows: h=4 m=24
